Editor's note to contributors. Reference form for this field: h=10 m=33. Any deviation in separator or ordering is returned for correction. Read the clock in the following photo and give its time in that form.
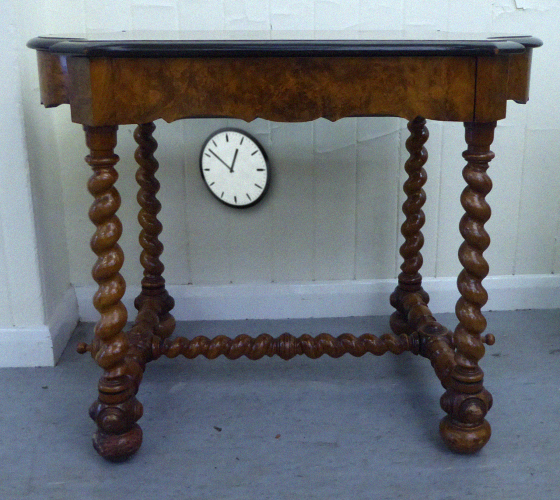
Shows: h=12 m=52
